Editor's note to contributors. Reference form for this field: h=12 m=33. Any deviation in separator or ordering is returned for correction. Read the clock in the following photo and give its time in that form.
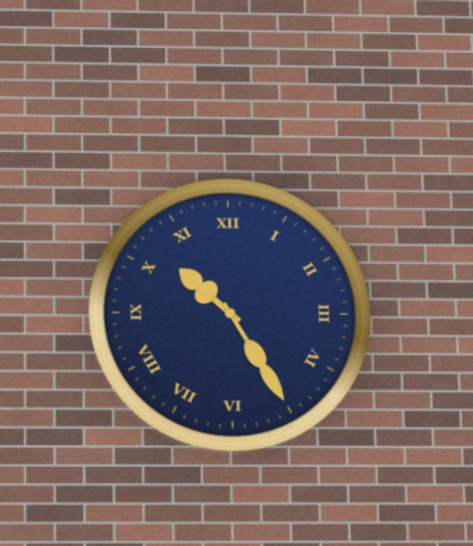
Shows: h=10 m=25
